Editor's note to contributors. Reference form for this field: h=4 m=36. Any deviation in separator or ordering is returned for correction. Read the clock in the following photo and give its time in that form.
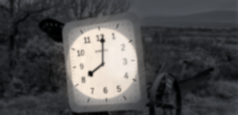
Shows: h=8 m=1
